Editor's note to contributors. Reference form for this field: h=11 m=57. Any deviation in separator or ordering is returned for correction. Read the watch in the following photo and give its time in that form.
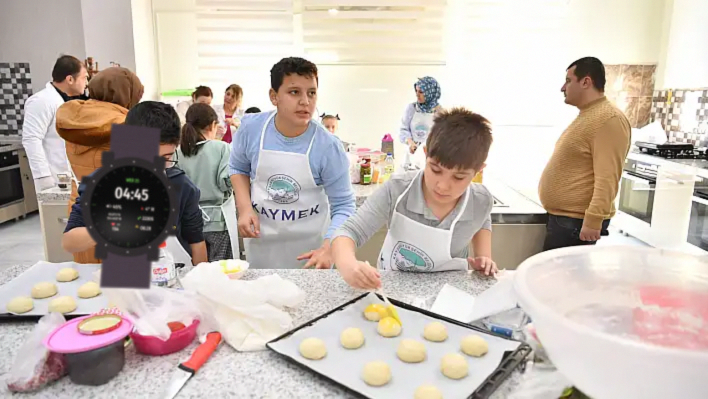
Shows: h=4 m=45
